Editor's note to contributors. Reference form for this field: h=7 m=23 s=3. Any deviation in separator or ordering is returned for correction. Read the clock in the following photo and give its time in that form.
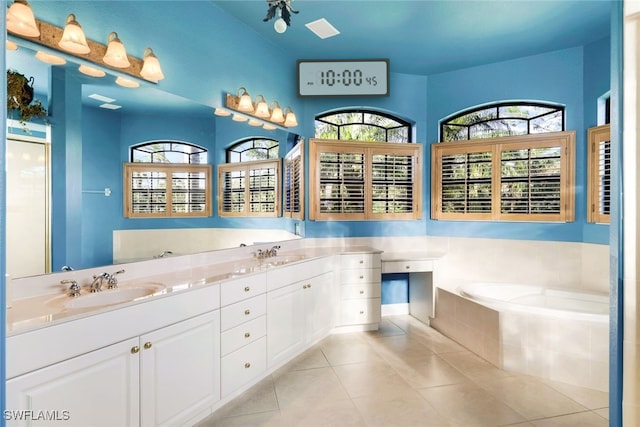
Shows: h=10 m=0 s=45
